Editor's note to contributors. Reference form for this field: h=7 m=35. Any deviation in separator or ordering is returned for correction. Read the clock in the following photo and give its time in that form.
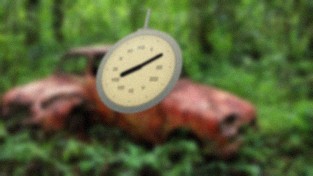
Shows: h=8 m=10
